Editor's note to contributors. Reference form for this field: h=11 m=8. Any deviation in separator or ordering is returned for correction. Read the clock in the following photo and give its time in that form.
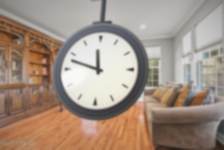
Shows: h=11 m=48
